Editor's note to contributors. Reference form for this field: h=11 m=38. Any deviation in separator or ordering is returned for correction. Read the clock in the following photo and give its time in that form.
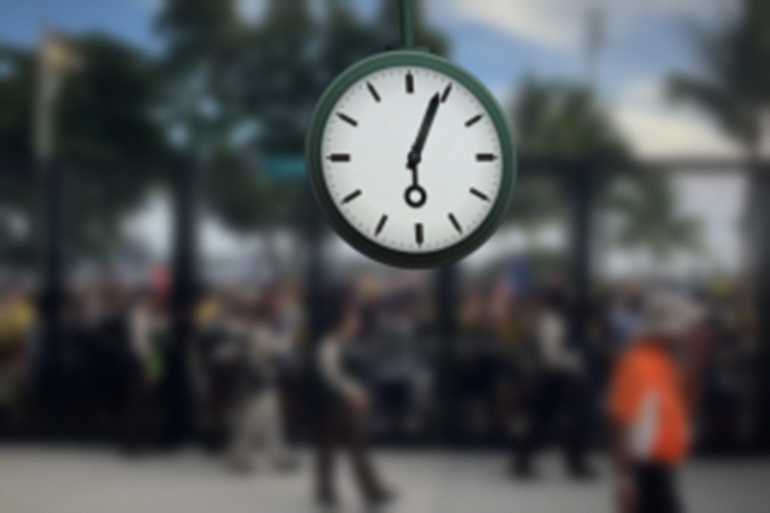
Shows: h=6 m=4
